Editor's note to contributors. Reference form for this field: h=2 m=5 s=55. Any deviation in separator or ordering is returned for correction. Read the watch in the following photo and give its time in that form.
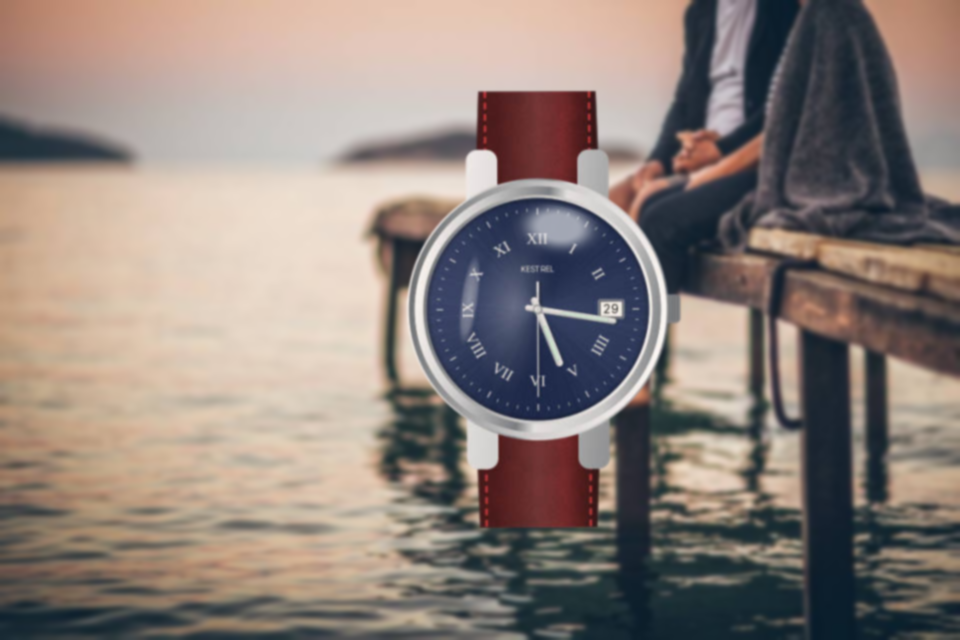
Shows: h=5 m=16 s=30
